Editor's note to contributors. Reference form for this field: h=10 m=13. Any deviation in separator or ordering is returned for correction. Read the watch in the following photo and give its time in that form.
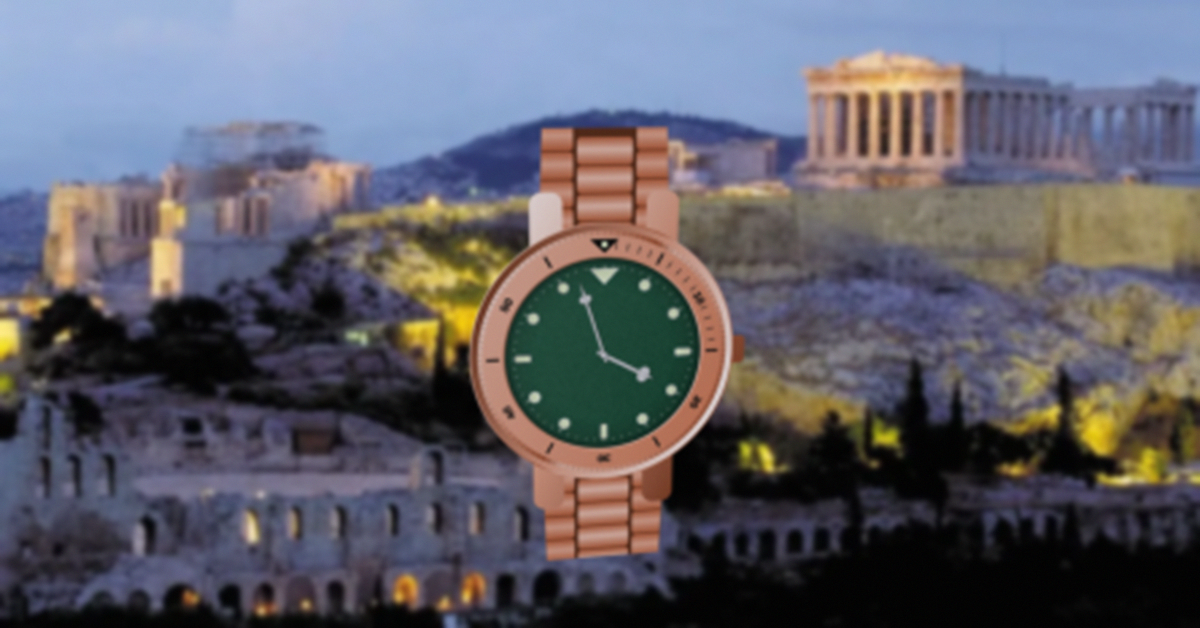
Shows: h=3 m=57
